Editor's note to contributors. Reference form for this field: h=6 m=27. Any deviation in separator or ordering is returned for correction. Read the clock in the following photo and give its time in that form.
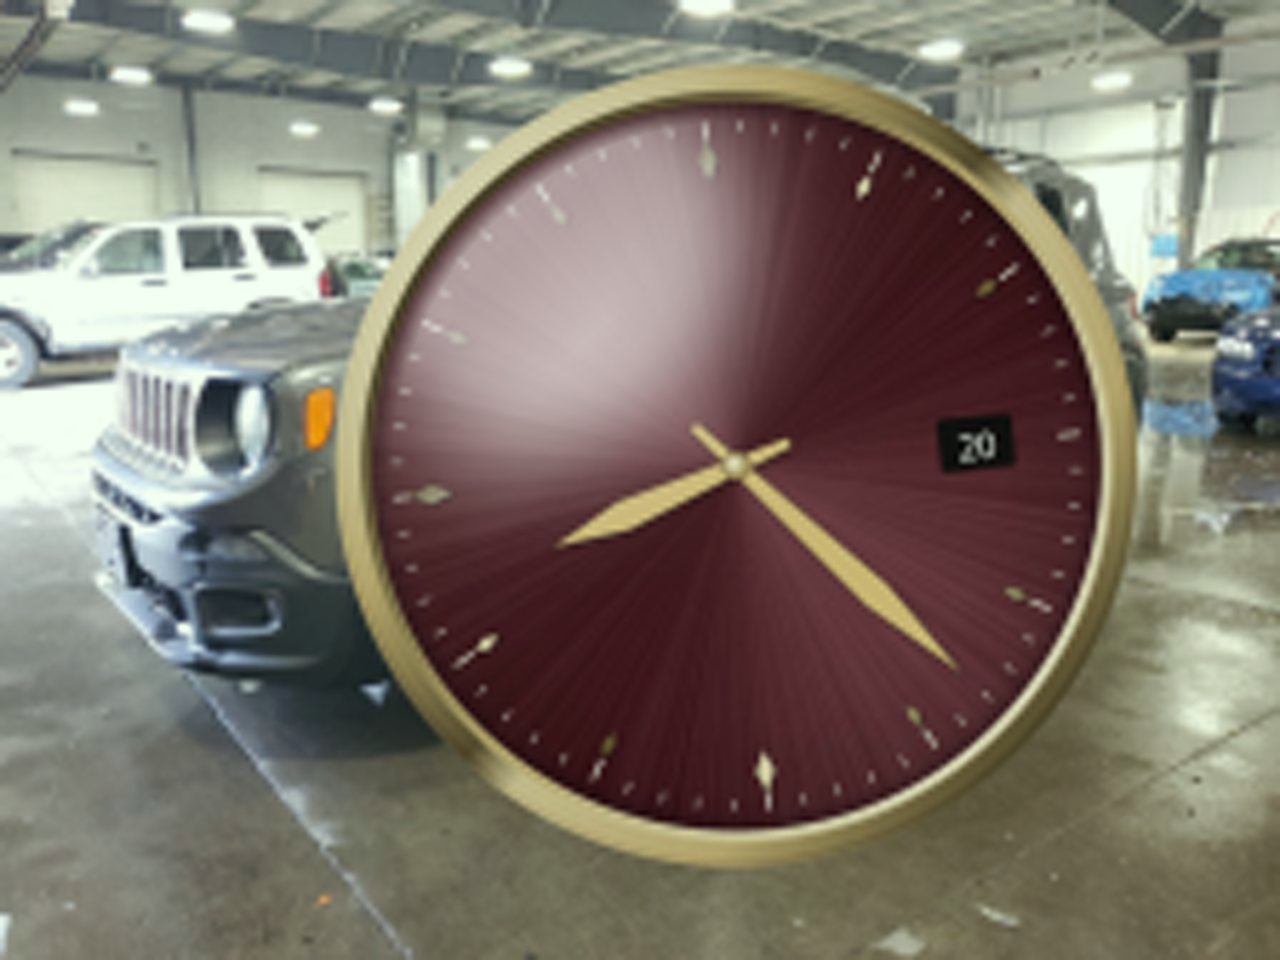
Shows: h=8 m=23
